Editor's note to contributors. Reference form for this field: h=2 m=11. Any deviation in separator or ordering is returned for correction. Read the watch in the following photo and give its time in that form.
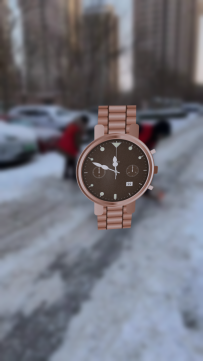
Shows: h=11 m=49
